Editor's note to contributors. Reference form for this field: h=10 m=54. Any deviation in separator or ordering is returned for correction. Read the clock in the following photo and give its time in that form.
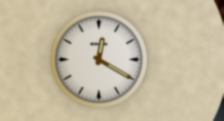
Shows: h=12 m=20
